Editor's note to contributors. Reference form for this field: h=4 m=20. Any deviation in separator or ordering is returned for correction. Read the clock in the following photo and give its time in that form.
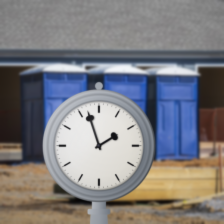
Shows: h=1 m=57
